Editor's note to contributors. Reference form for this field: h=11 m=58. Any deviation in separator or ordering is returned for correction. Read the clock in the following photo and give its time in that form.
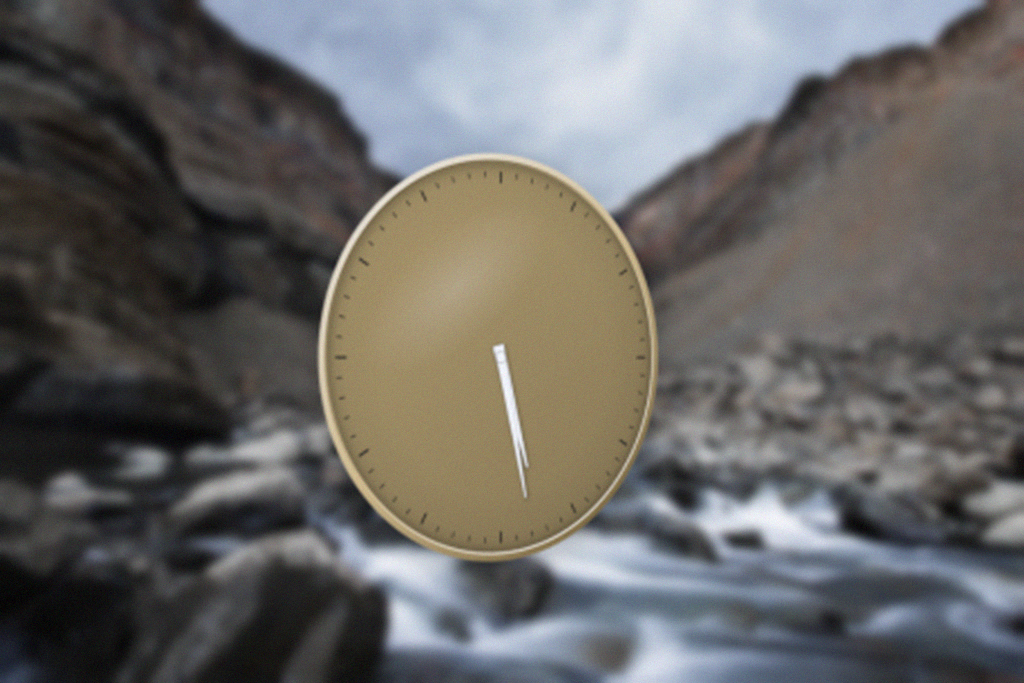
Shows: h=5 m=28
